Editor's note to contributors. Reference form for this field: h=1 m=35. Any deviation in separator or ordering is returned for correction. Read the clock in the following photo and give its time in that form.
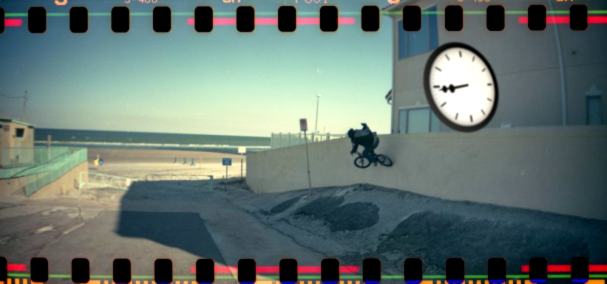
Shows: h=8 m=44
